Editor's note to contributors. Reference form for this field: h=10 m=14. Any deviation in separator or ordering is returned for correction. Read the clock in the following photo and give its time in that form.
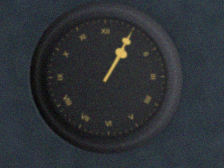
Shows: h=1 m=5
